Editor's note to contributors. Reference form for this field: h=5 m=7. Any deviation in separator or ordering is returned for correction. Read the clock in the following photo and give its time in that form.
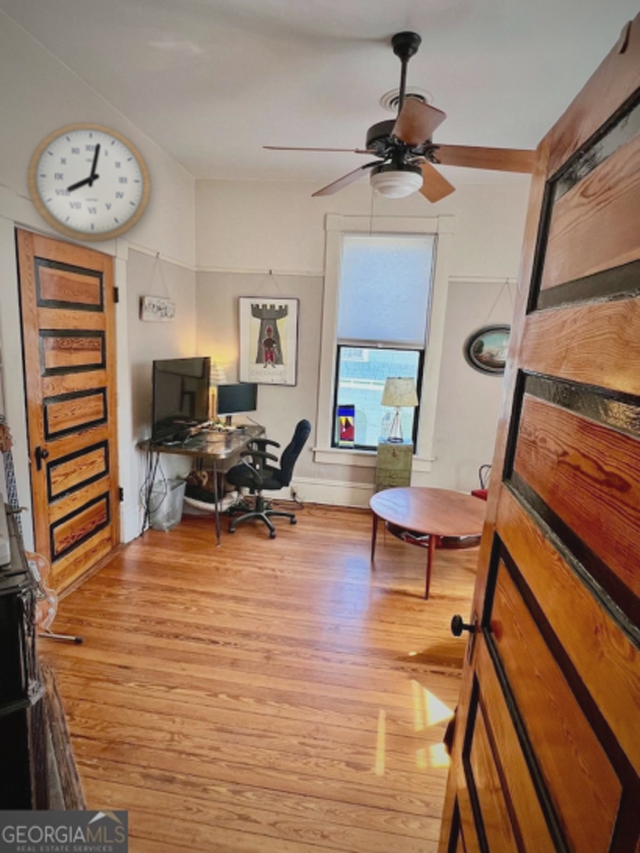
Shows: h=8 m=2
